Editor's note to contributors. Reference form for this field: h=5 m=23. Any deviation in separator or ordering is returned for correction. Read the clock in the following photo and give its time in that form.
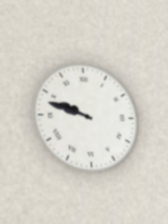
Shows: h=9 m=48
